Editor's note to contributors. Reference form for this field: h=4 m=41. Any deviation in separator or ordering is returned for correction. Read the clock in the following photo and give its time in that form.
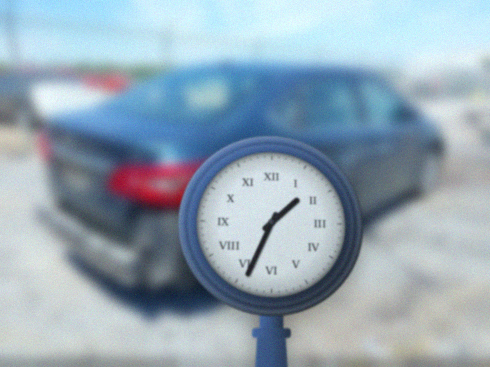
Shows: h=1 m=34
